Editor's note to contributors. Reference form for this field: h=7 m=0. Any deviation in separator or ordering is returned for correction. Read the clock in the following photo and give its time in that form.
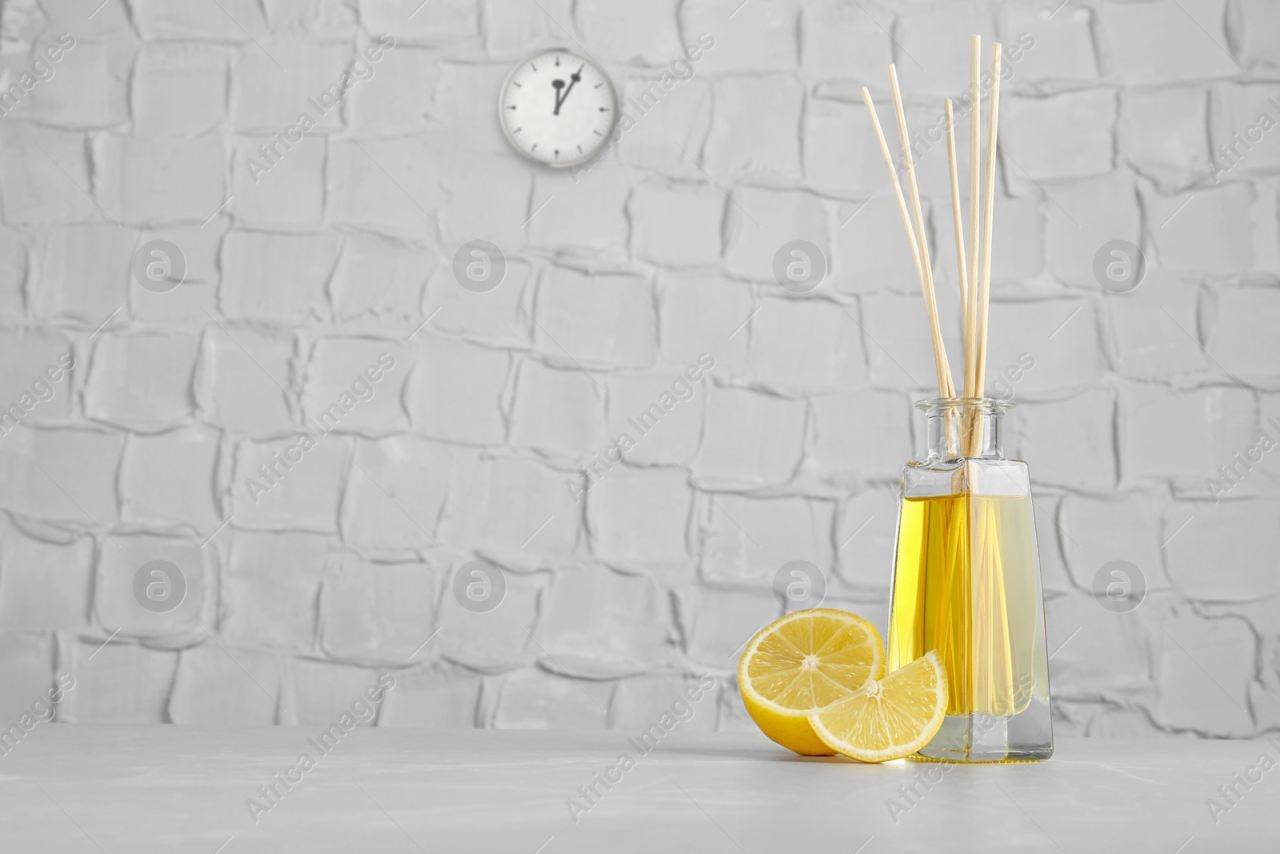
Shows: h=12 m=5
